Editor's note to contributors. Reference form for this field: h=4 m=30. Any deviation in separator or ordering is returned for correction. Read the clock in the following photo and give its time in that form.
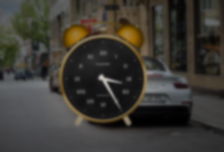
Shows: h=3 m=25
